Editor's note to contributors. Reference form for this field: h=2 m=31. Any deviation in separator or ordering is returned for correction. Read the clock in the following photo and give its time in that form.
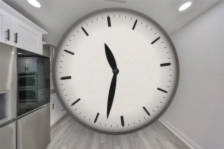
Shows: h=11 m=33
